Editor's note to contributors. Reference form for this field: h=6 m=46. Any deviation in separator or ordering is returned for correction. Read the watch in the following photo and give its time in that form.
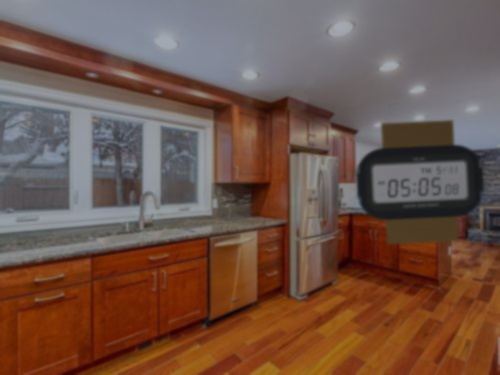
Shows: h=5 m=5
